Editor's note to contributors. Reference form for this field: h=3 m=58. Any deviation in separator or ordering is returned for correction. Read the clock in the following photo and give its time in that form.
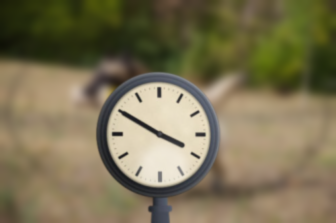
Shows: h=3 m=50
